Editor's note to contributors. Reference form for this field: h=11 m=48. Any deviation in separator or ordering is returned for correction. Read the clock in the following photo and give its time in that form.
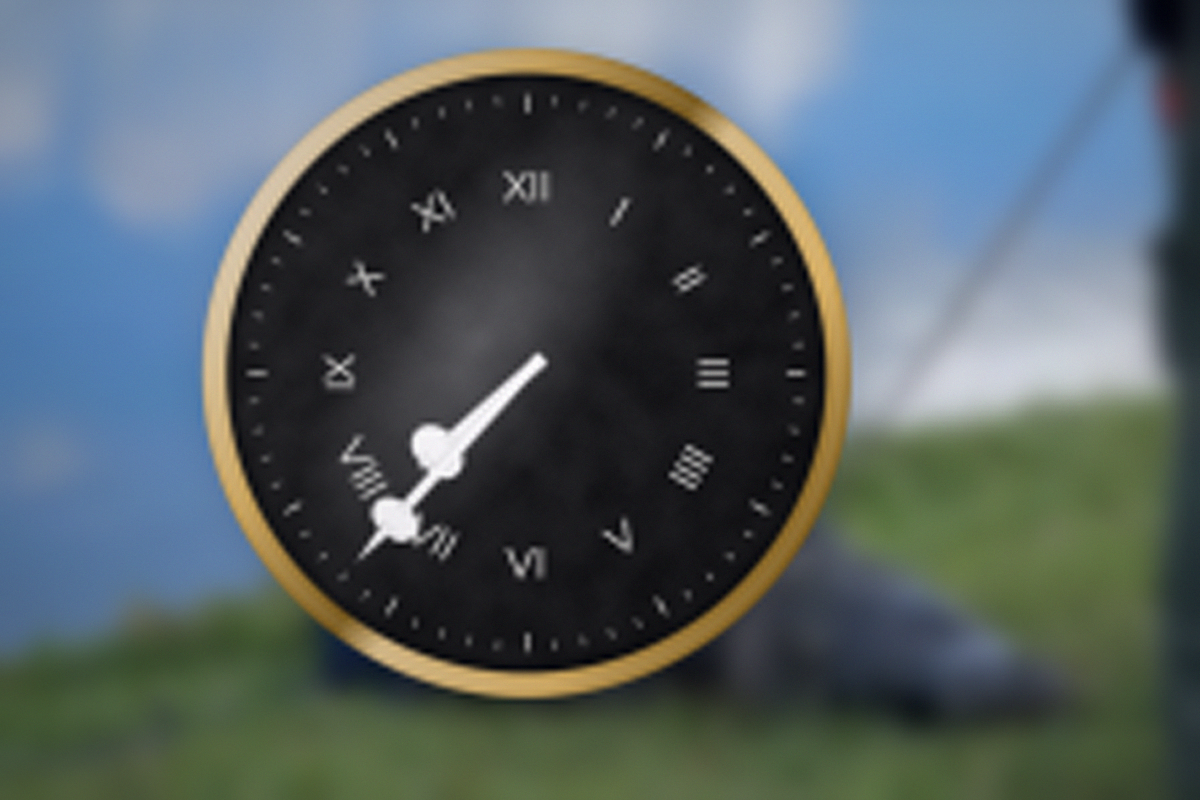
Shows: h=7 m=37
